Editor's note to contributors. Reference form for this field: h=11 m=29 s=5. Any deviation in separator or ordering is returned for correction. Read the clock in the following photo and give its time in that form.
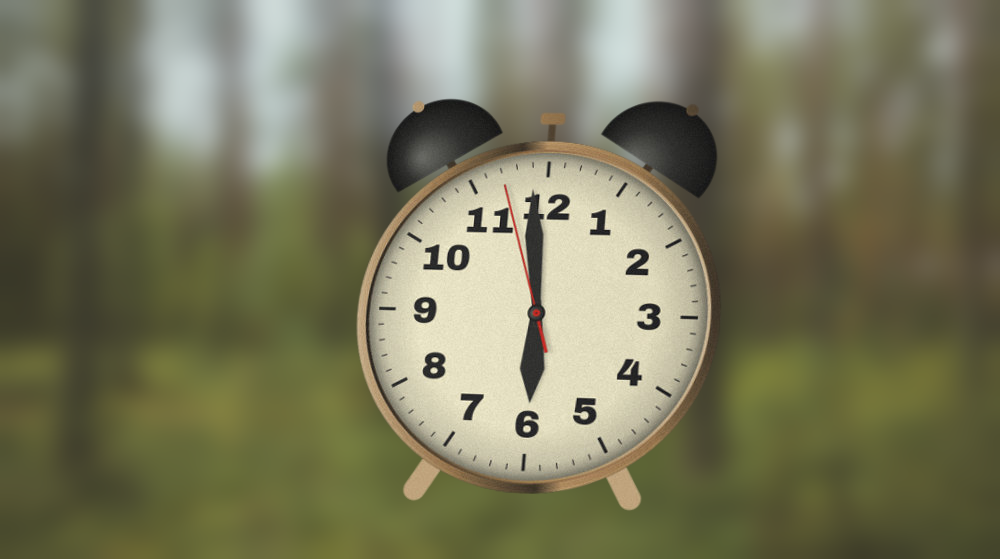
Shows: h=5 m=58 s=57
